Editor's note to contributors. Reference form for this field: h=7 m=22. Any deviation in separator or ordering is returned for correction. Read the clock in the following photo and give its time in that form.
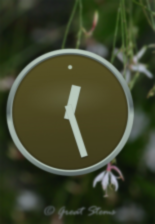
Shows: h=12 m=27
